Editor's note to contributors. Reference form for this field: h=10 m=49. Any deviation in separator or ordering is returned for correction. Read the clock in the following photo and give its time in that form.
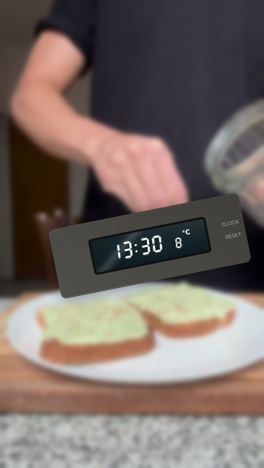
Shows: h=13 m=30
